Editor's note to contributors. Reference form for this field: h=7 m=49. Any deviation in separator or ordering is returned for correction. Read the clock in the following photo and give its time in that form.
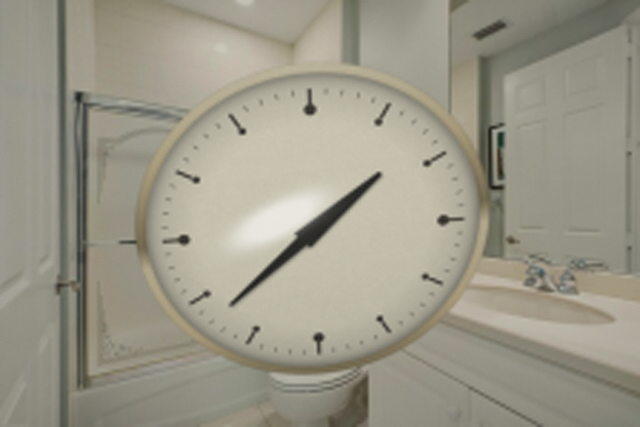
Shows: h=1 m=38
